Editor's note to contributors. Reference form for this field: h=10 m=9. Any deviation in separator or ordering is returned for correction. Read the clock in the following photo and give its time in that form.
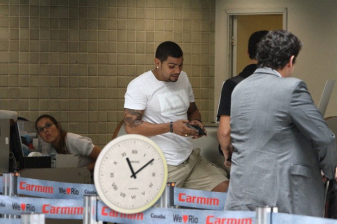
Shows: h=11 m=9
